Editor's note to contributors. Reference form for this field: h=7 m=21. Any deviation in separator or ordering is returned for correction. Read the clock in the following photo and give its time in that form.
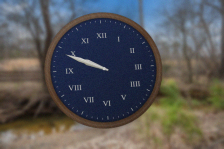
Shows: h=9 m=49
